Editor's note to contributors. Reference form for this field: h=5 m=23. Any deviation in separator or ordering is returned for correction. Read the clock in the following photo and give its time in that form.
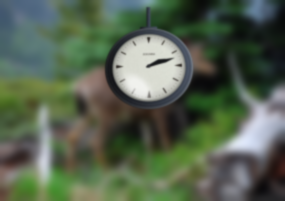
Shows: h=2 m=12
